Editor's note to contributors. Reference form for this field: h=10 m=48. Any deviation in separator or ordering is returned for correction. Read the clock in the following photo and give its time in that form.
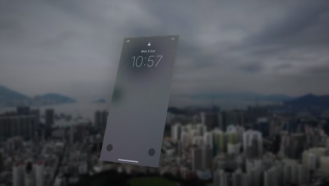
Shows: h=10 m=57
